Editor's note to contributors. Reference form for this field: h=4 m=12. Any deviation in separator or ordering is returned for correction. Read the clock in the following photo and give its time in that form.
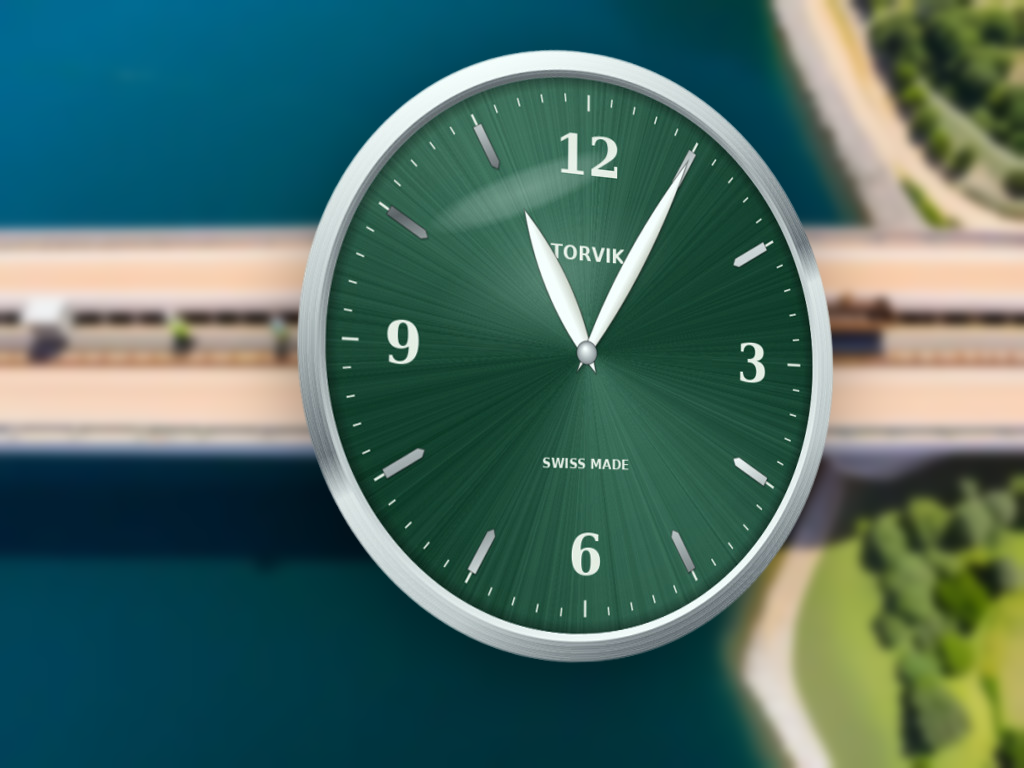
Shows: h=11 m=5
